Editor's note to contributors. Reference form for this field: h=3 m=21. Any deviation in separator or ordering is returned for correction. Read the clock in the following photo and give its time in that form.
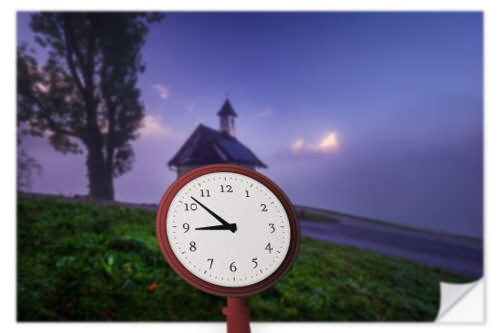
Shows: h=8 m=52
